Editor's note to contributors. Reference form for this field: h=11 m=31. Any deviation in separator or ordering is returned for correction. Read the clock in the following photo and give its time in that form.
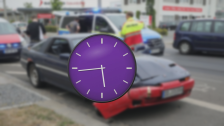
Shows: h=5 m=44
